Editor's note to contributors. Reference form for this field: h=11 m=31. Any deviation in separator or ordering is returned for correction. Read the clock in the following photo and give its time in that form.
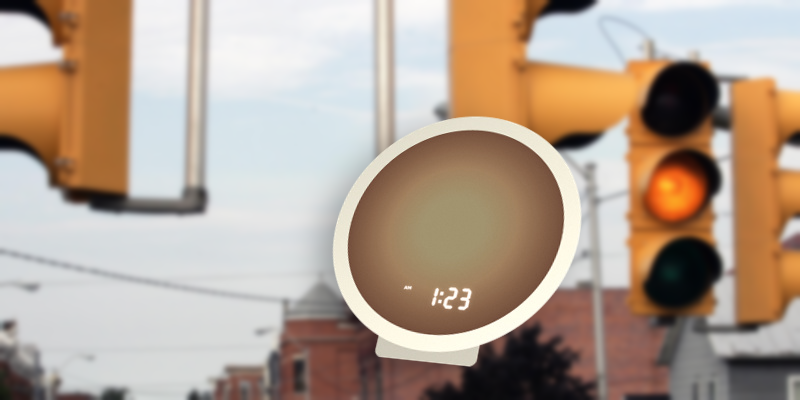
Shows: h=1 m=23
